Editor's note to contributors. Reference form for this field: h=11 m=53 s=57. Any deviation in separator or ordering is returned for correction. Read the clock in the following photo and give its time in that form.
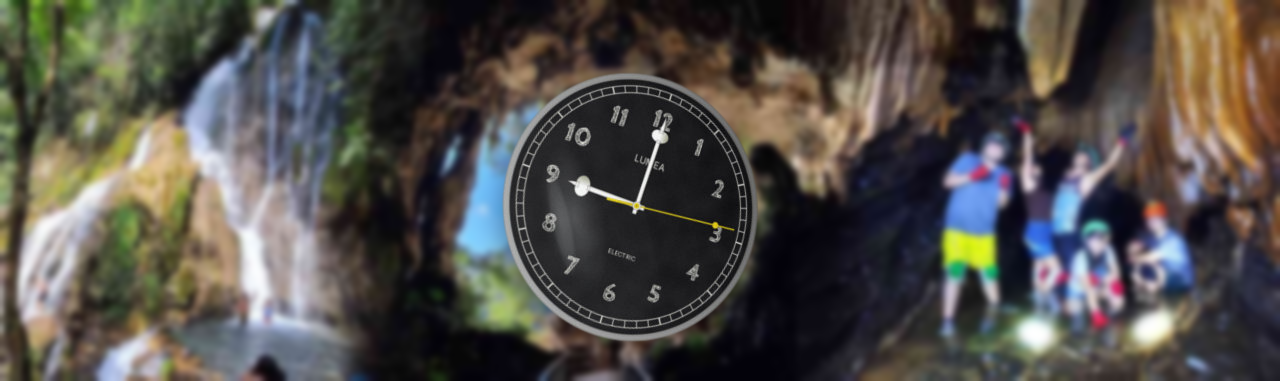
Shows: h=9 m=0 s=14
